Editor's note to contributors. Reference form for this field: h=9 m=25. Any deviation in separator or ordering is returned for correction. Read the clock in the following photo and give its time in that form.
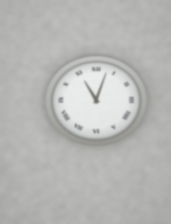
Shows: h=11 m=3
